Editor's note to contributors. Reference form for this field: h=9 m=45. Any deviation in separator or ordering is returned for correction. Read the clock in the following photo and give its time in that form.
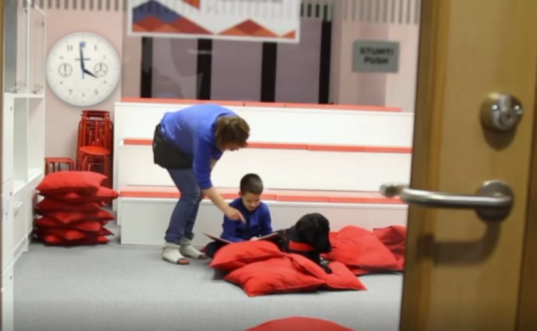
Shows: h=3 m=59
